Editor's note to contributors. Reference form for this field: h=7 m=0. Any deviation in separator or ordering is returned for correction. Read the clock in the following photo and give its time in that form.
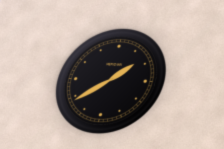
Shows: h=1 m=39
